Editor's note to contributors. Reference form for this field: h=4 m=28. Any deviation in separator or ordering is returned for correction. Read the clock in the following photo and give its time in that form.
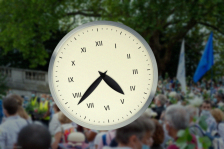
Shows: h=4 m=38
